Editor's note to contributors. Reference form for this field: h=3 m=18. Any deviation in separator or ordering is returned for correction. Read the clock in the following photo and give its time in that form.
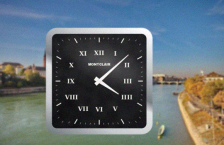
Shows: h=4 m=8
